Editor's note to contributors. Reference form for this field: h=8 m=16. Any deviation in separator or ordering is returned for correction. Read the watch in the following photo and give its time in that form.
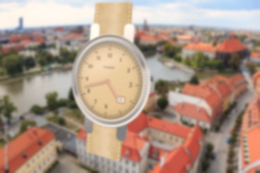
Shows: h=4 m=42
